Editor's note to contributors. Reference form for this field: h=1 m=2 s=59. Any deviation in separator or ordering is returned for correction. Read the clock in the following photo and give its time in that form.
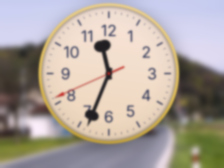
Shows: h=11 m=33 s=41
